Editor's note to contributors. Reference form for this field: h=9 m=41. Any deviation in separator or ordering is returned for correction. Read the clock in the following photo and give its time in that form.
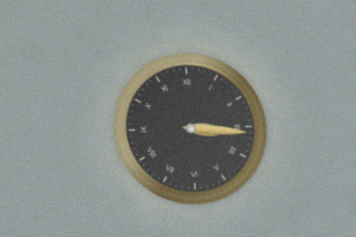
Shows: h=3 m=16
